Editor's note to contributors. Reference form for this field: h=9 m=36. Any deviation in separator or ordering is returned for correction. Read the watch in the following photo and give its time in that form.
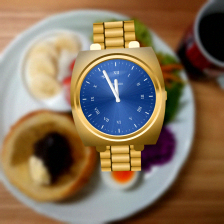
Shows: h=11 m=56
